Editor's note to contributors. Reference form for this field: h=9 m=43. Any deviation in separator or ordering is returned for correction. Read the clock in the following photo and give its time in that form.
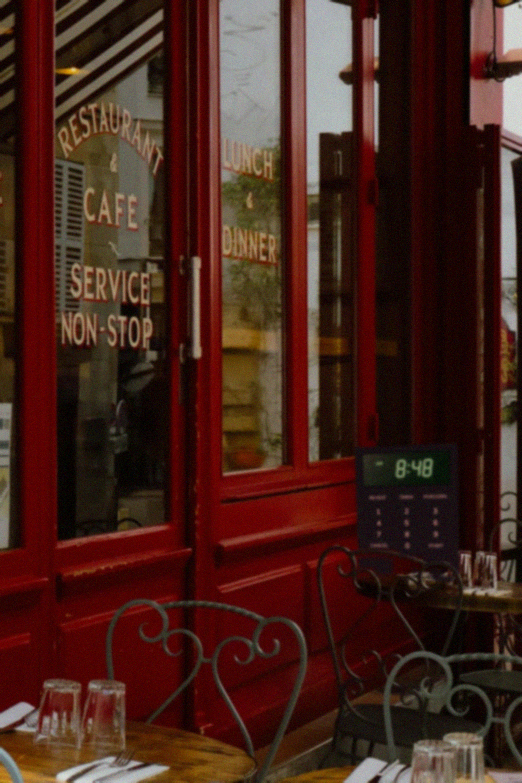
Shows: h=8 m=48
